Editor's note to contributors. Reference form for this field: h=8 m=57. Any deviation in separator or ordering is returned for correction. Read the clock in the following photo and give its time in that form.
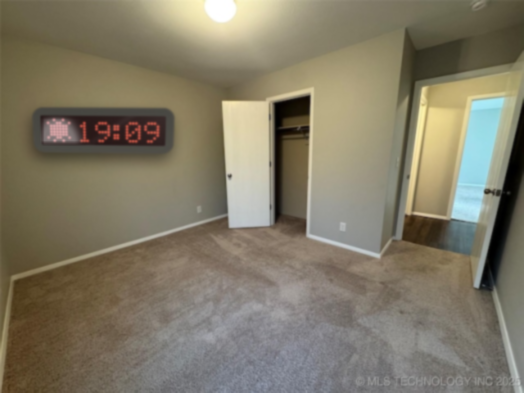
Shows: h=19 m=9
